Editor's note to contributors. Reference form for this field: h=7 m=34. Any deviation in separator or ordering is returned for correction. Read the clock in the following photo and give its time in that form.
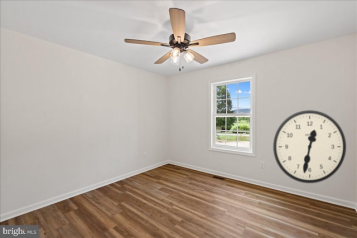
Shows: h=12 m=32
